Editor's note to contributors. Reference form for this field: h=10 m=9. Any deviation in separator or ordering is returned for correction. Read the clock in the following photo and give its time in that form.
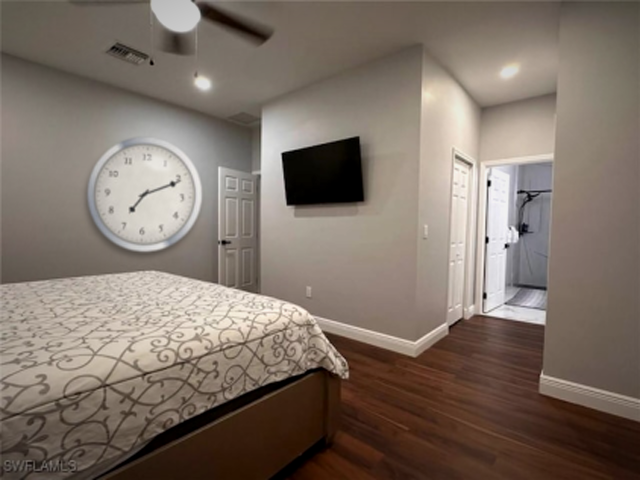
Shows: h=7 m=11
